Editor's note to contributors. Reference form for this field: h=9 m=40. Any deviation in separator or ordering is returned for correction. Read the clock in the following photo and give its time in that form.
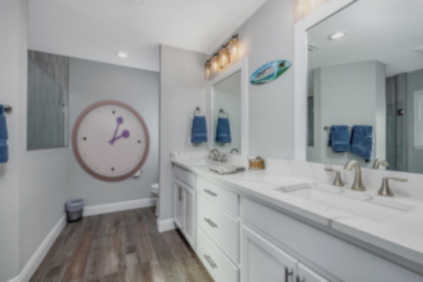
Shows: h=2 m=3
